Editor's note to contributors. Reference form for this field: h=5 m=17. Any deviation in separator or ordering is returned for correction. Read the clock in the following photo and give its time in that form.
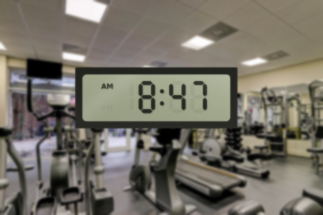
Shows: h=8 m=47
